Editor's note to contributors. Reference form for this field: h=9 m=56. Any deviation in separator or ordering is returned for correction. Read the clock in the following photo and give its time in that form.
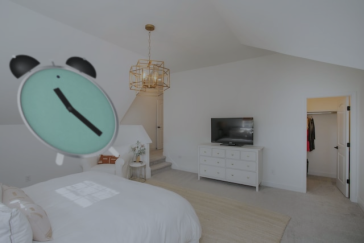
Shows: h=11 m=24
